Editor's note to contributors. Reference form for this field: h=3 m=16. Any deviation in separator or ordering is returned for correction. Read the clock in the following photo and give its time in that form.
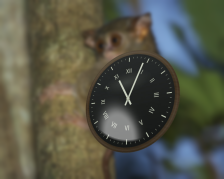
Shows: h=11 m=4
